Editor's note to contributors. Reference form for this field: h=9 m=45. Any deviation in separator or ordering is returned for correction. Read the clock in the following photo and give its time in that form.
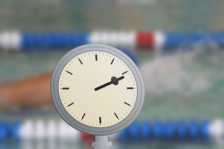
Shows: h=2 m=11
